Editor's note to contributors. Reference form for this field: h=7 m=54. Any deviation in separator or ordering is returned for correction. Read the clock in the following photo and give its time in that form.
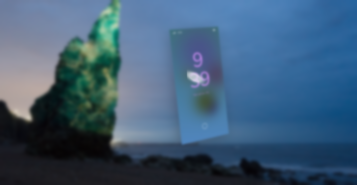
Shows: h=9 m=39
